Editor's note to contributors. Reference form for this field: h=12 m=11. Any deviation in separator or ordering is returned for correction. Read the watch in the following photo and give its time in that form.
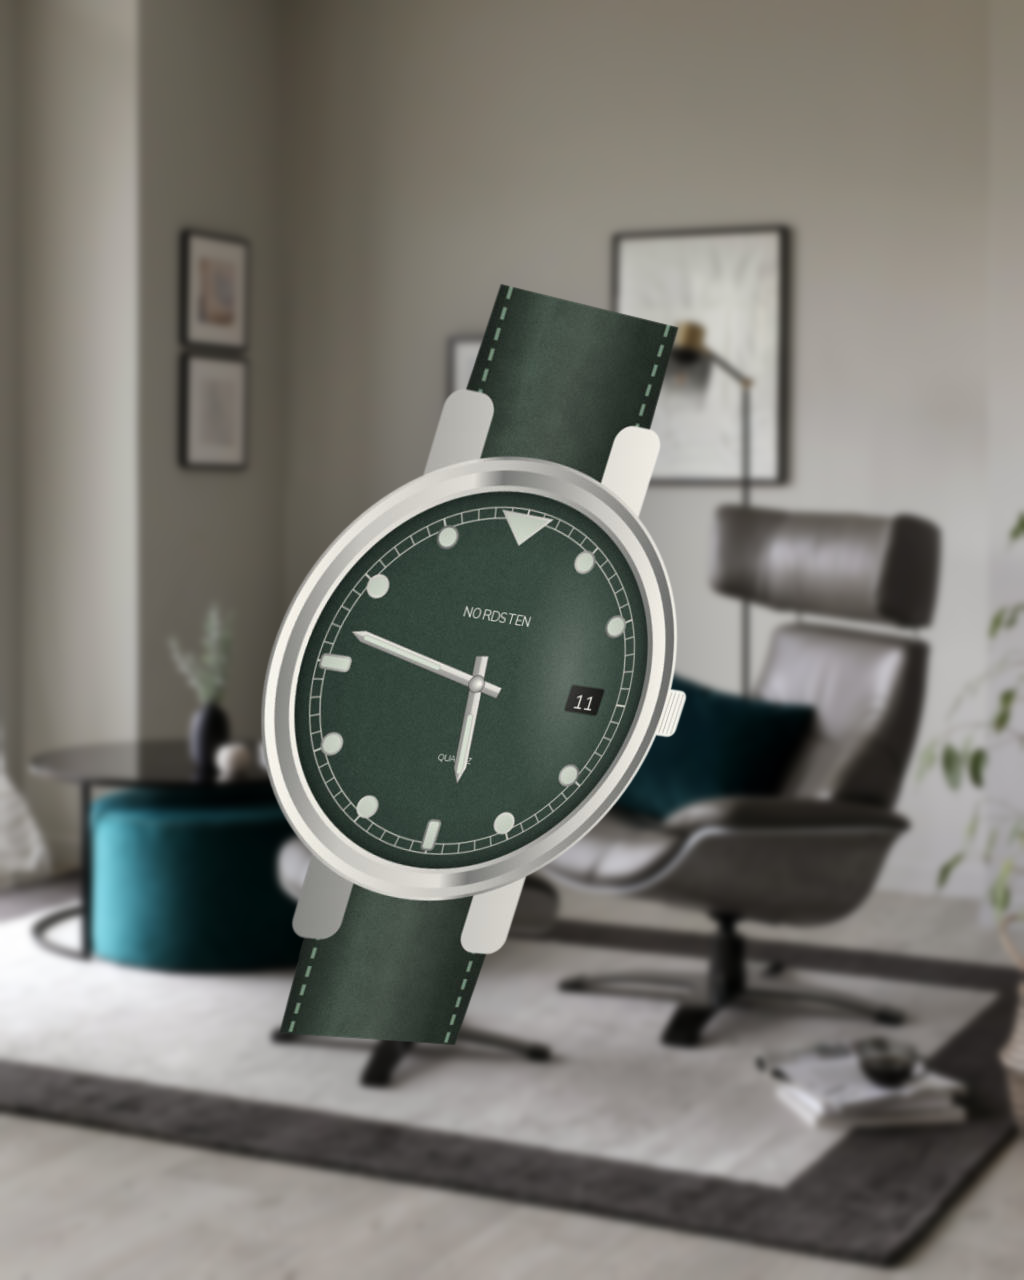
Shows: h=5 m=47
